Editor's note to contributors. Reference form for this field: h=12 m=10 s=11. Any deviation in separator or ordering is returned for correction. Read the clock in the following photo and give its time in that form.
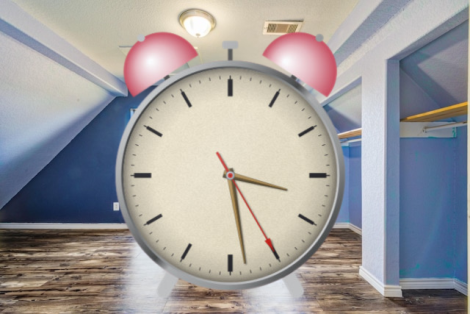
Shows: h=3 m=28 s=25
